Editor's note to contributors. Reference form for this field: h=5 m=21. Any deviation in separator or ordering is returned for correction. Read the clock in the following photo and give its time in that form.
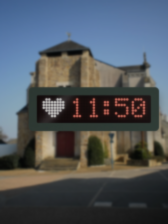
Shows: h=11 m=50
